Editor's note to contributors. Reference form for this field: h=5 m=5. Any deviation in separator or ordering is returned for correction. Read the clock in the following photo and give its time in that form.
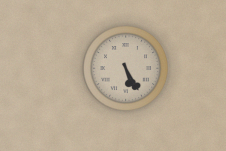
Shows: h=5 m=25
